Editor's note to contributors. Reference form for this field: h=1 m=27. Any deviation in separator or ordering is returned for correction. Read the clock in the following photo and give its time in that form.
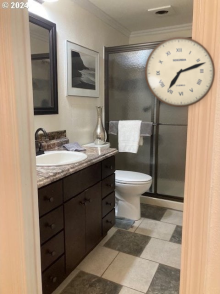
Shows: h=7 m=12
